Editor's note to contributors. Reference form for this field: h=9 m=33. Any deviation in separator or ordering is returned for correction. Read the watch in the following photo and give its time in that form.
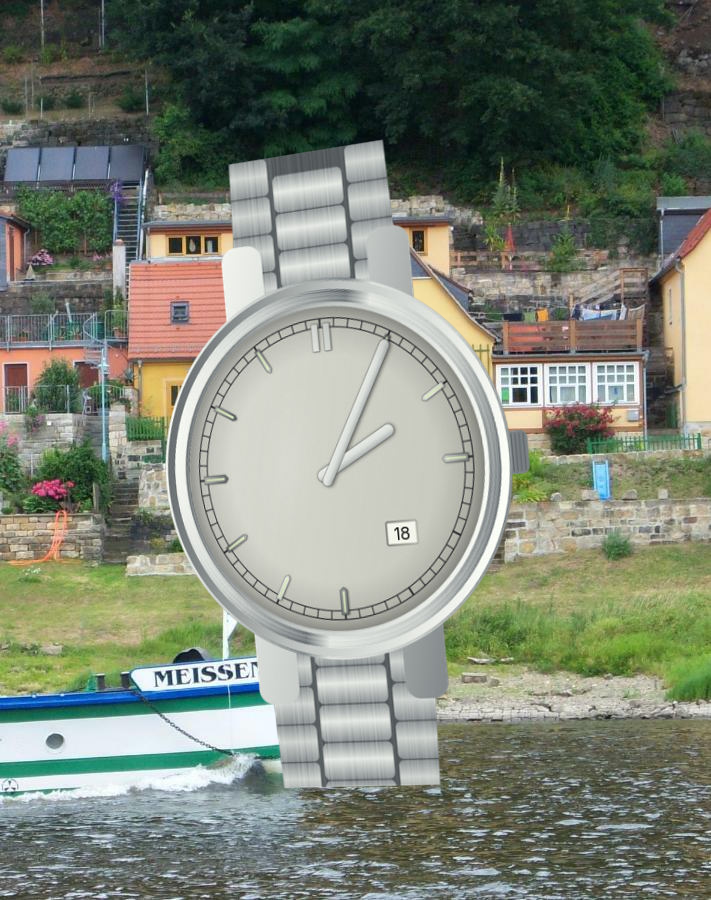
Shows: h=2 m=5
